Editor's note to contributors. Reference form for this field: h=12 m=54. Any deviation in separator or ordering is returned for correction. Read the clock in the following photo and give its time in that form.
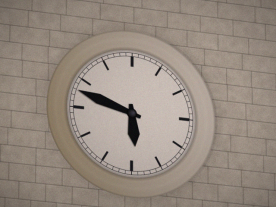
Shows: h=5 m=48
